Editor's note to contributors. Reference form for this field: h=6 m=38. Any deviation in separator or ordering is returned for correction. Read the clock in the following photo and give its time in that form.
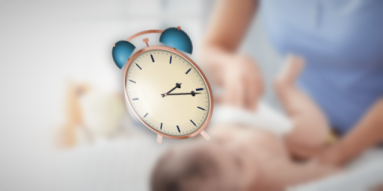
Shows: h=2 m=16
